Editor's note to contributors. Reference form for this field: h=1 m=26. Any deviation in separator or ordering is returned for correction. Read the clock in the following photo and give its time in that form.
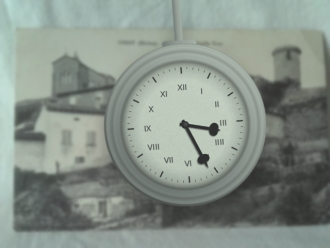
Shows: h=3 m=26
